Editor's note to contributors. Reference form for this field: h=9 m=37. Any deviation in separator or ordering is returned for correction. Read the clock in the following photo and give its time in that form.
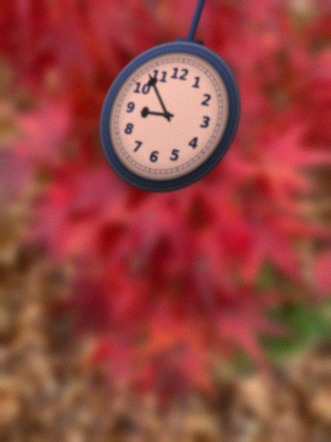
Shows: h=8 m=53
